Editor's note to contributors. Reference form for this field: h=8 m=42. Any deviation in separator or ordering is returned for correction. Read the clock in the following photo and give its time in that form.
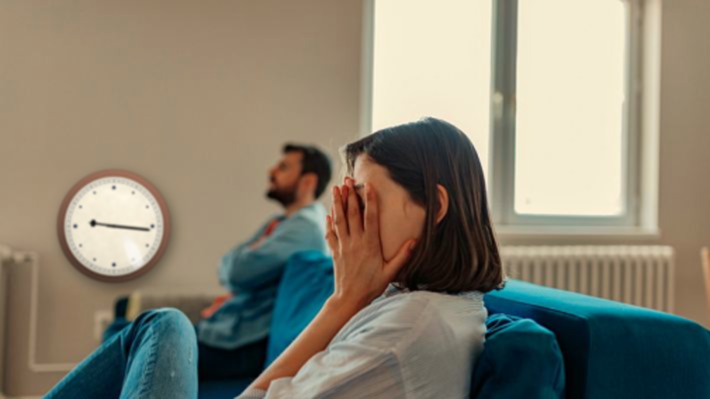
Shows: h=9 m=16
